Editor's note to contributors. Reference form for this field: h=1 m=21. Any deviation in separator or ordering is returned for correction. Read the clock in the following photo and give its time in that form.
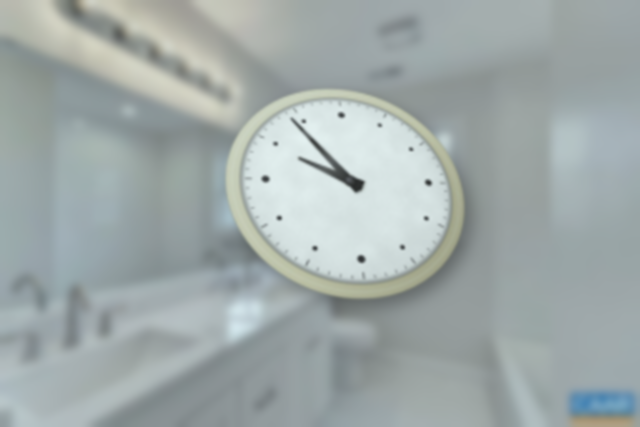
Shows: h=9 m=54
